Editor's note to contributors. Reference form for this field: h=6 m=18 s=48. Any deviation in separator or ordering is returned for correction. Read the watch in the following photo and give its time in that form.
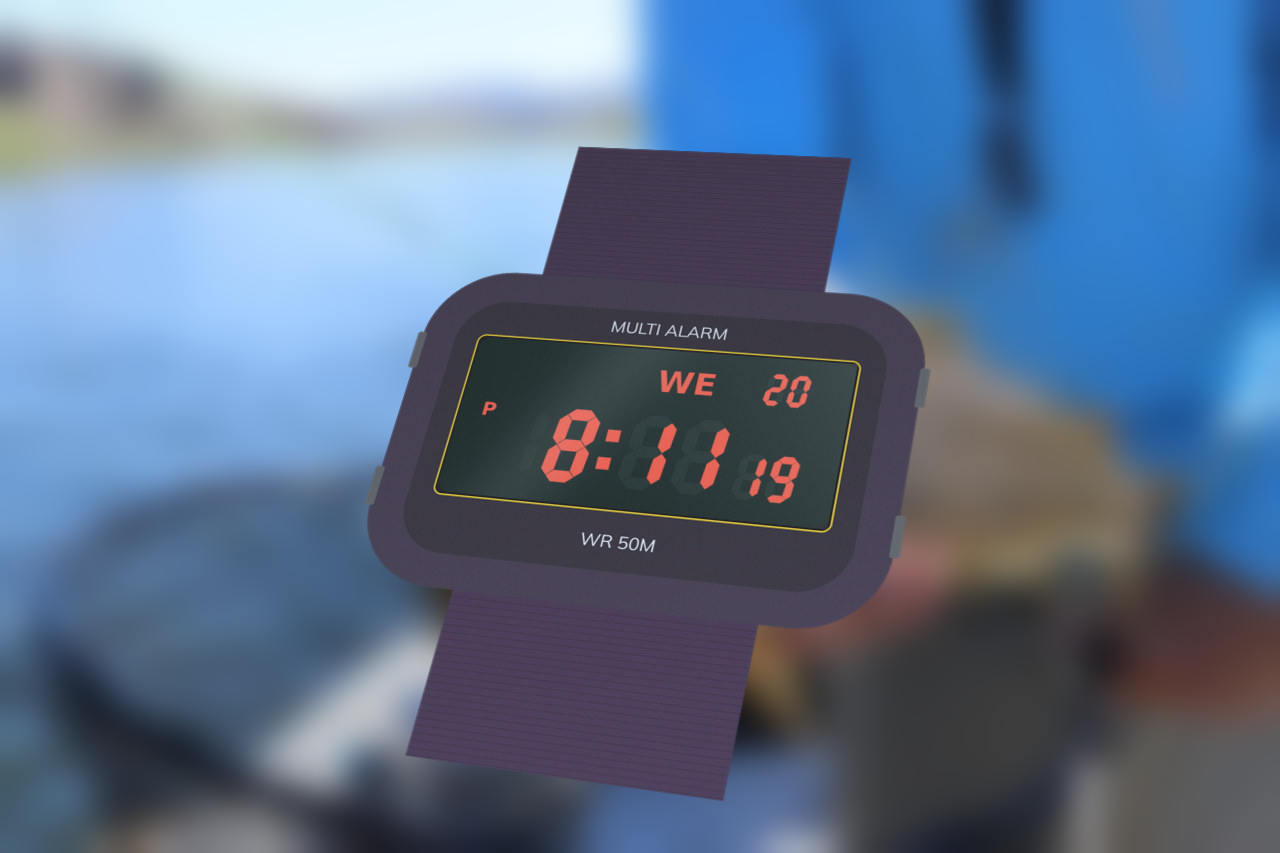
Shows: h=8 m=11 s=19
